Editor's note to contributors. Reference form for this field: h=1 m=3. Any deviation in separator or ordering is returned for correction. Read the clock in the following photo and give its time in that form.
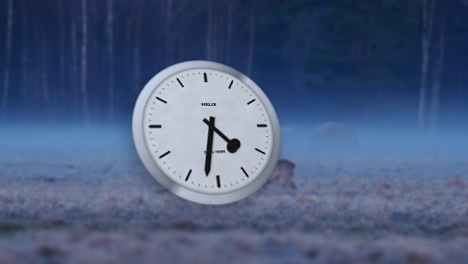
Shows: h=4 m=32
